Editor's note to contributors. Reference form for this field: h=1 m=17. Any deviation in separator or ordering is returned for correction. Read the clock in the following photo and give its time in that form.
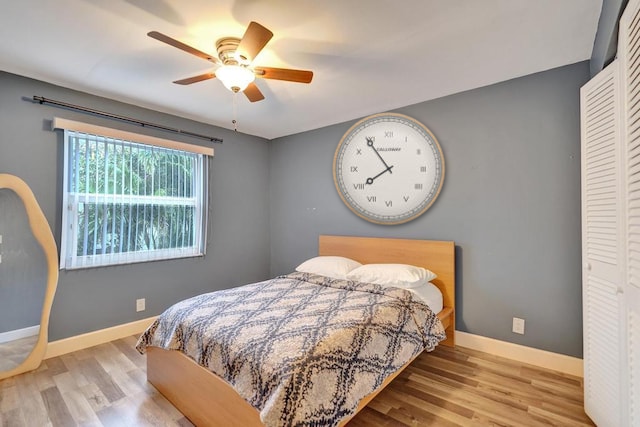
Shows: h=7 m=54
